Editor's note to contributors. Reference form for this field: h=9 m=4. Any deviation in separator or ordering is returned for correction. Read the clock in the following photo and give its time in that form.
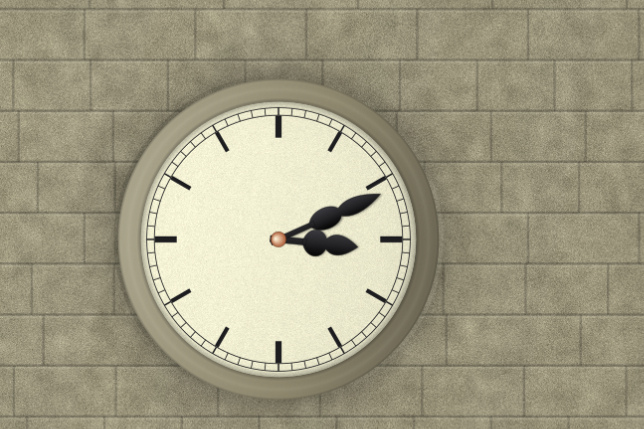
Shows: h=3 m=11
